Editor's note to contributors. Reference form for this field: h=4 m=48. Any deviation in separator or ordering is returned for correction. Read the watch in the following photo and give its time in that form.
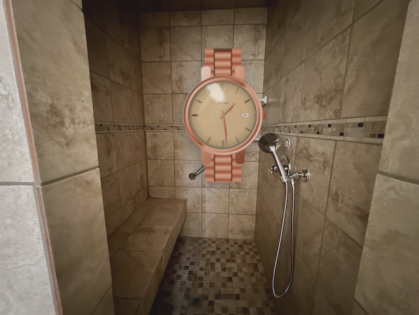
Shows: h=1 m=29
